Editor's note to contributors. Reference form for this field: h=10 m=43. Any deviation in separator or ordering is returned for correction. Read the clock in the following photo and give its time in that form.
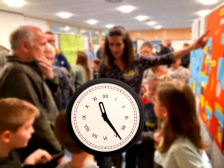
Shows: h=11 m=24
